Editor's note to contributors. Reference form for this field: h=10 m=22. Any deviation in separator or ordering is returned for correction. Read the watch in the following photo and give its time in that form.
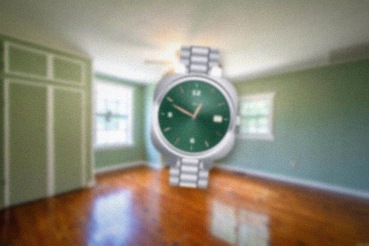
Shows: h=12 m=49
